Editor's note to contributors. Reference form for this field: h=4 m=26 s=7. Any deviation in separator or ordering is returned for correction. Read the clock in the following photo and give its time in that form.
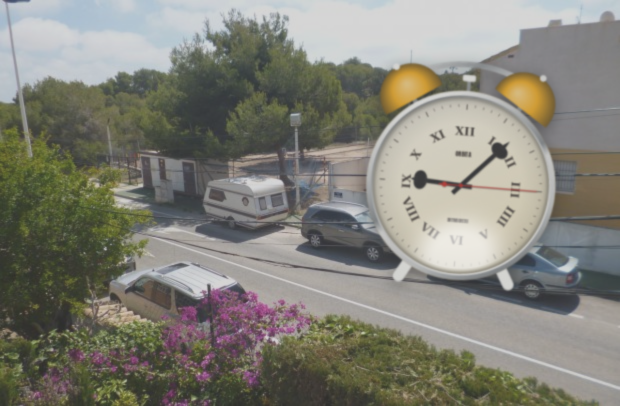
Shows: h=9 m=7 s=15
